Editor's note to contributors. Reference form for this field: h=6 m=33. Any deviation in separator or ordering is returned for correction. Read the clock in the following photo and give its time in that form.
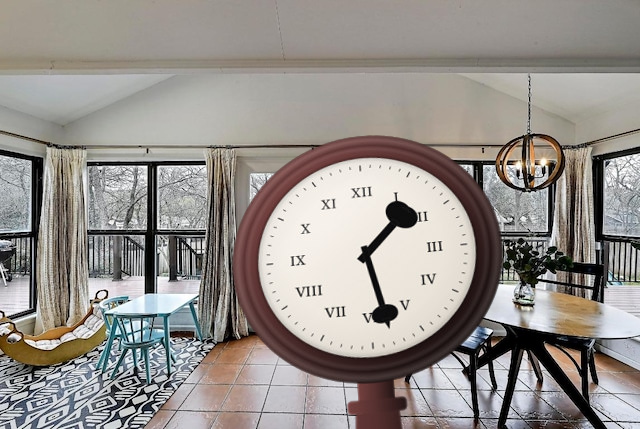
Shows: h=1 m=28
